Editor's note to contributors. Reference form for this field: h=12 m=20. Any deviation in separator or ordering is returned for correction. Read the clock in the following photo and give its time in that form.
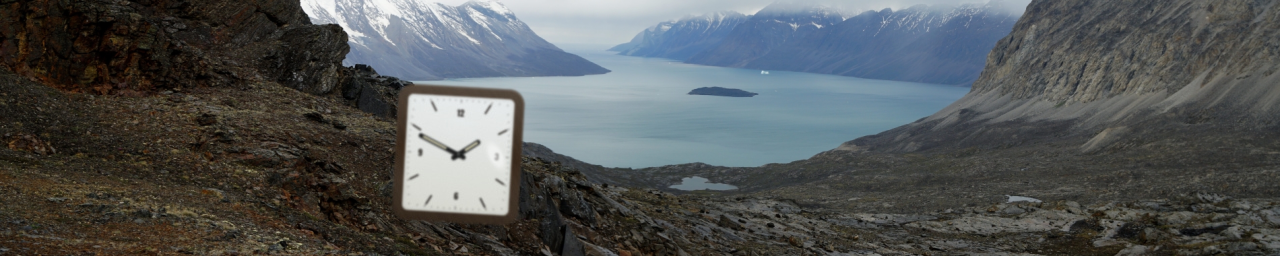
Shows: h=1 m=49
